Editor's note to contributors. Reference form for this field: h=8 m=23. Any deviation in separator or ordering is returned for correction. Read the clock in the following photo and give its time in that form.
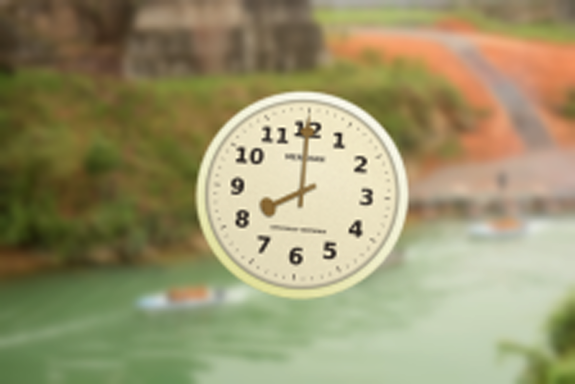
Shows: h=8 m=0
